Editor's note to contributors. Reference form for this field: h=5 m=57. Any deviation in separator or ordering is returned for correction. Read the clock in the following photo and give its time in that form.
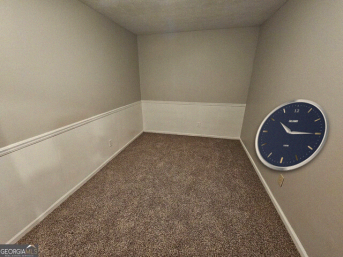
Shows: h=10 m=15
